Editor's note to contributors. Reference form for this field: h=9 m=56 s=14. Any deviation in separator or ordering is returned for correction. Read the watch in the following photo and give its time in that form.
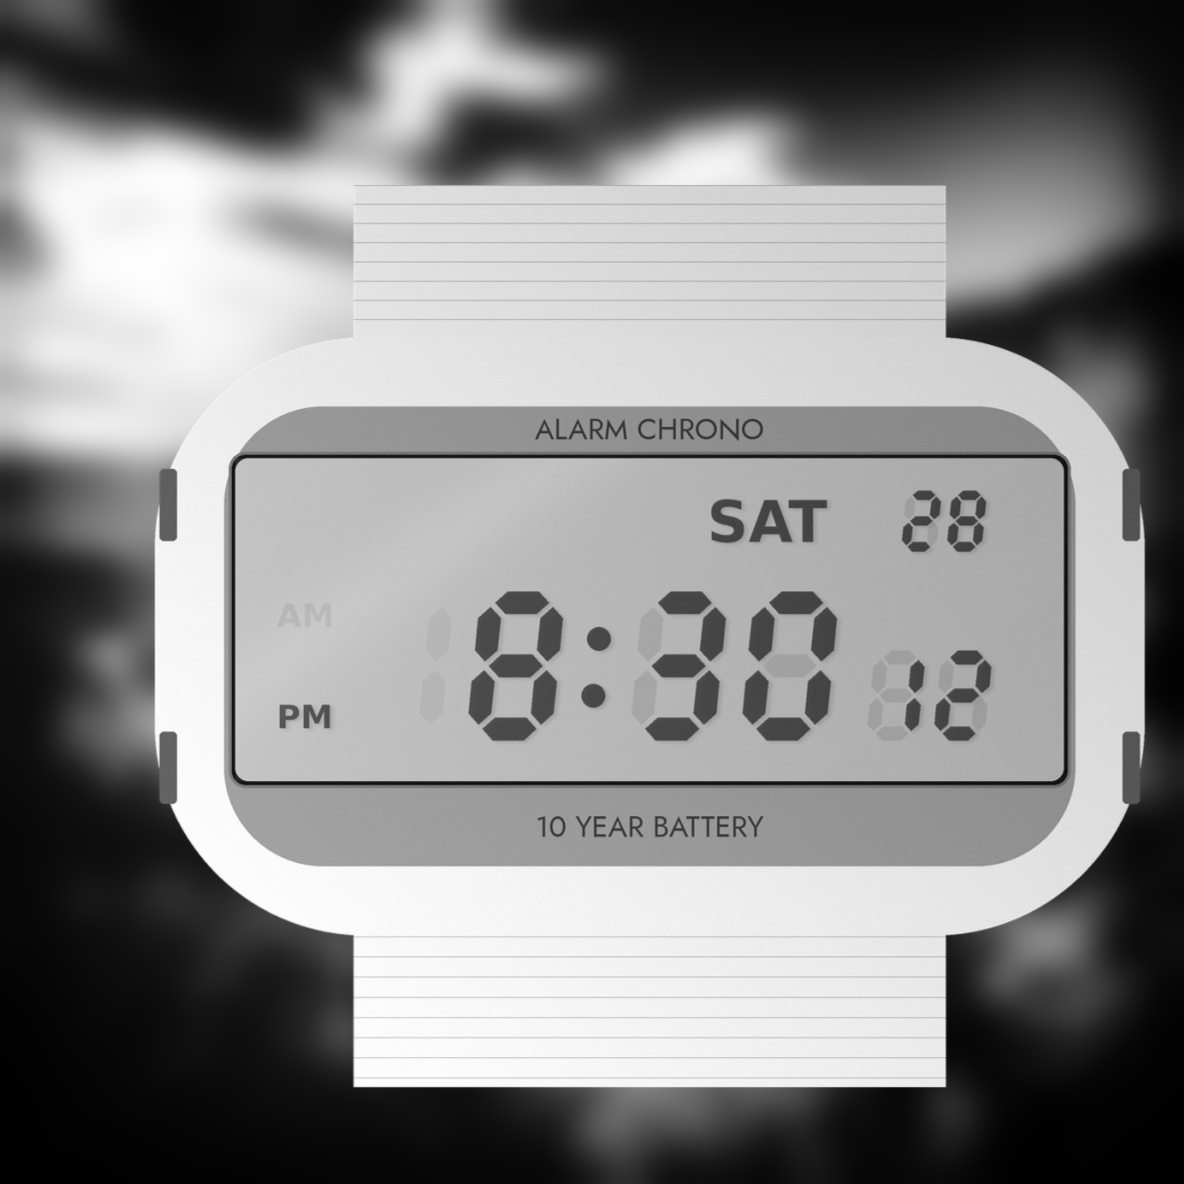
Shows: h=8 m=30 s=12
